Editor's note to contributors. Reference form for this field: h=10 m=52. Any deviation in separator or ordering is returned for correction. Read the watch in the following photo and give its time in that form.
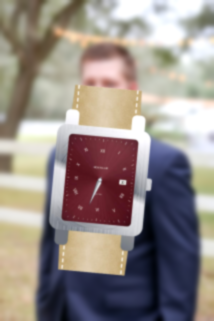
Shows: h=6 m=33
